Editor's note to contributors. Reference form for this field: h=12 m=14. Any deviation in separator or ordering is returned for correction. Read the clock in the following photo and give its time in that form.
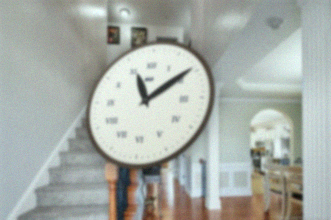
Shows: h=11 m=9
